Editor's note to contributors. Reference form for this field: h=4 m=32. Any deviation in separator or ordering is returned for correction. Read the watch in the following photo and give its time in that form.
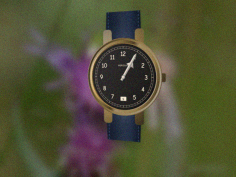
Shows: h=1 m=5
